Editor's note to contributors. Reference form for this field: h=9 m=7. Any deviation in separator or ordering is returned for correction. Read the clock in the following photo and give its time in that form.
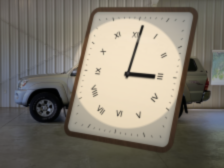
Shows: h=3 m=1
